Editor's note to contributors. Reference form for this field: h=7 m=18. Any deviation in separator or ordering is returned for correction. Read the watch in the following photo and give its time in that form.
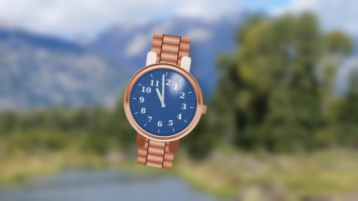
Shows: h=10 m=59
